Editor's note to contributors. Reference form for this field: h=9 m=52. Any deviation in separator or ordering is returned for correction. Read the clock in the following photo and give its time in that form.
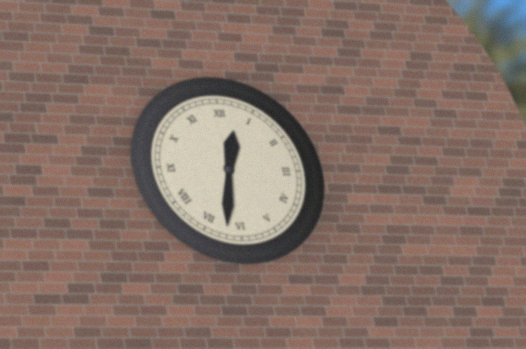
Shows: h=12 m=32
